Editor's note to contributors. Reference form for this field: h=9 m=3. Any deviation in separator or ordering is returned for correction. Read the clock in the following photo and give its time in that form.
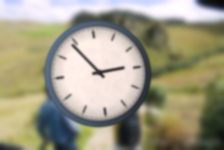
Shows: h=2 m=54
